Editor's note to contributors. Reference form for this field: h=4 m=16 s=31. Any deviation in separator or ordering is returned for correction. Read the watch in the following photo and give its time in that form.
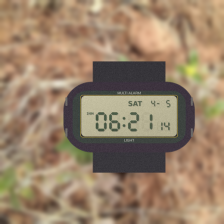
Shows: h=6 m=21 s=14
